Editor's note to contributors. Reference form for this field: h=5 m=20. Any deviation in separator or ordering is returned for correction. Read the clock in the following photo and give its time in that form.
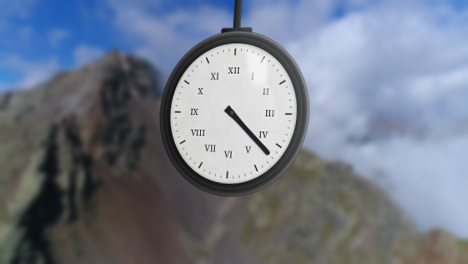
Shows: h=4 m=22
